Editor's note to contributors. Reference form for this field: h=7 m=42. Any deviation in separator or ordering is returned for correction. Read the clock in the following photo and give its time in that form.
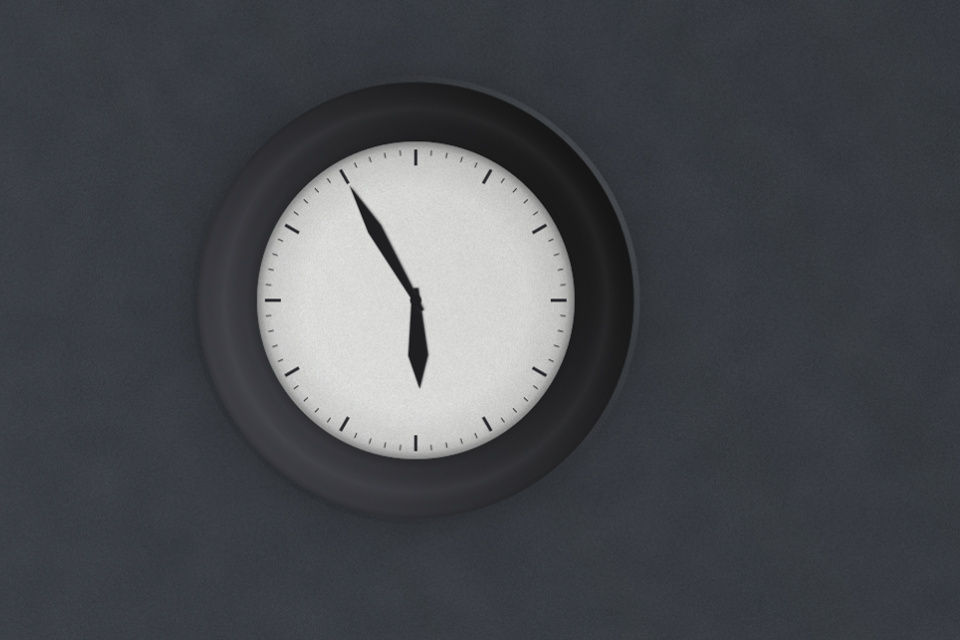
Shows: h=5 m=55
